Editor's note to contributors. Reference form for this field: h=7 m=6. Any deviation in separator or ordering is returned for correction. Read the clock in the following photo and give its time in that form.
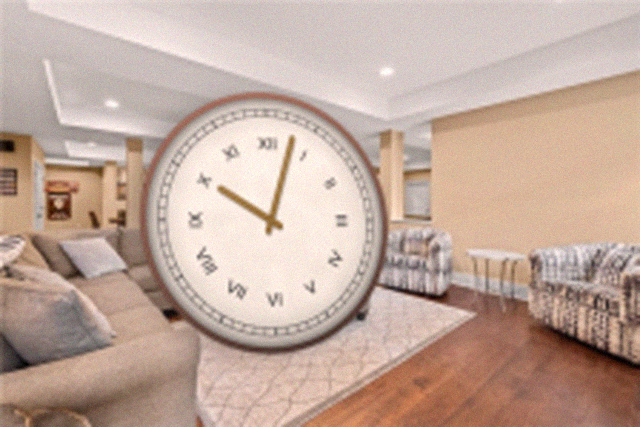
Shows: h=10 m=3
